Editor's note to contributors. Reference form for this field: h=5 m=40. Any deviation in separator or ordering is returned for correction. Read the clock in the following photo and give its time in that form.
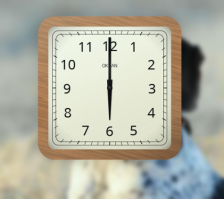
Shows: h=6 m=0
